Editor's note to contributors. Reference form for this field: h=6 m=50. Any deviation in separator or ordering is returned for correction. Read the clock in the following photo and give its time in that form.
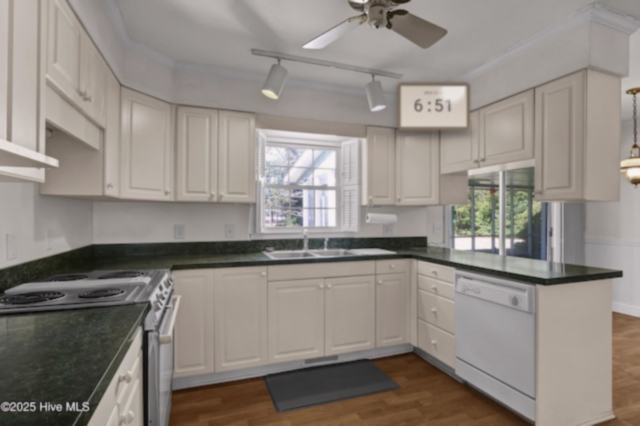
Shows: h=6 m=51
